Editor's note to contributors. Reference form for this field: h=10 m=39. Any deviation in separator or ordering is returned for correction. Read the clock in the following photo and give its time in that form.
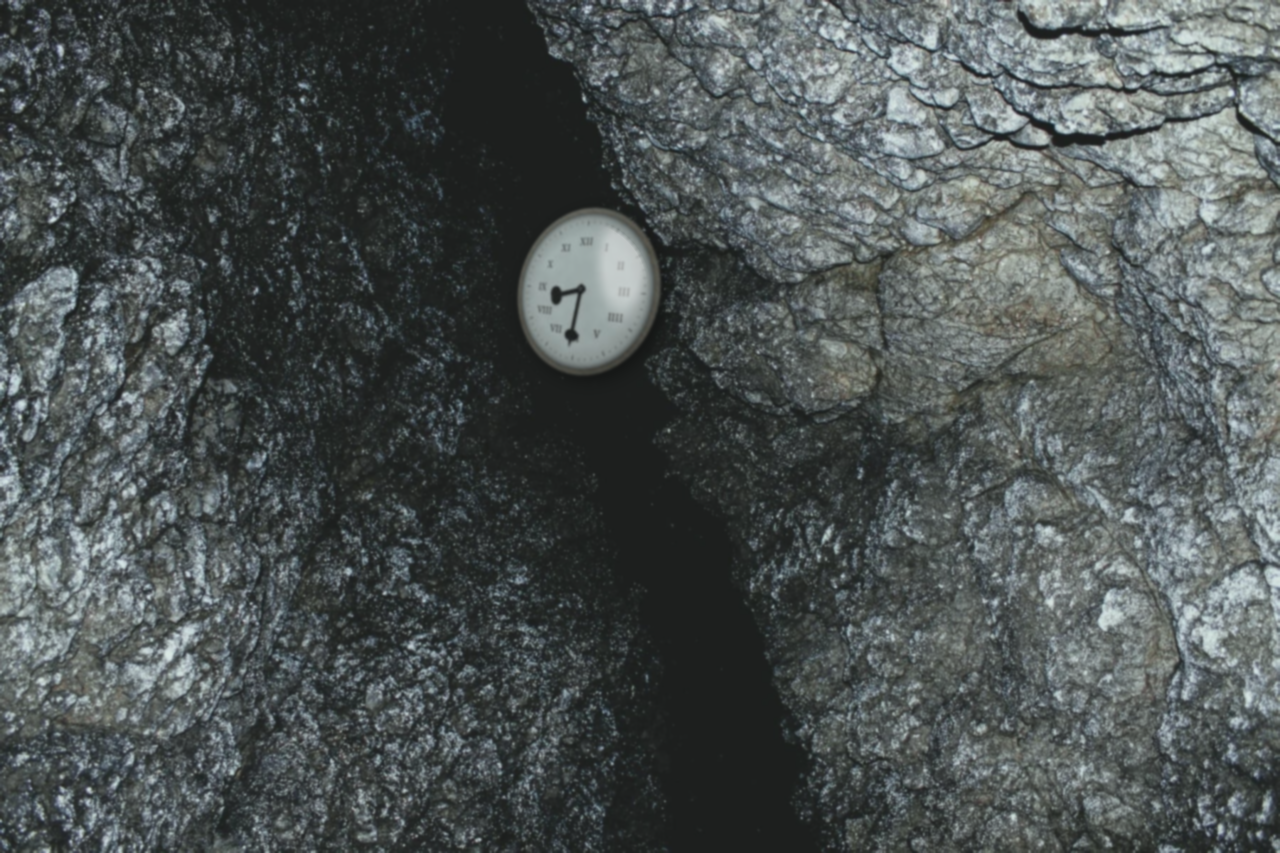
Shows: h=8 m=31
